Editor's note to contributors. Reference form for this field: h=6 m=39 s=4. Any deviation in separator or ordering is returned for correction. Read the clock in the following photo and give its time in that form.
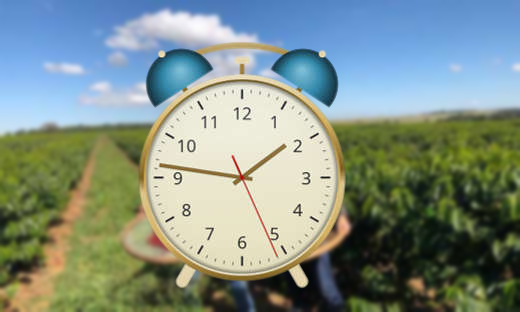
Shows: h=1 m=46 s=26
